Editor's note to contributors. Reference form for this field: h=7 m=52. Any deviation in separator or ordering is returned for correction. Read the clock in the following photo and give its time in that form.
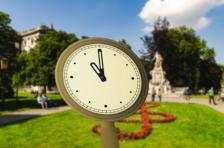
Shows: h=11 m=0
